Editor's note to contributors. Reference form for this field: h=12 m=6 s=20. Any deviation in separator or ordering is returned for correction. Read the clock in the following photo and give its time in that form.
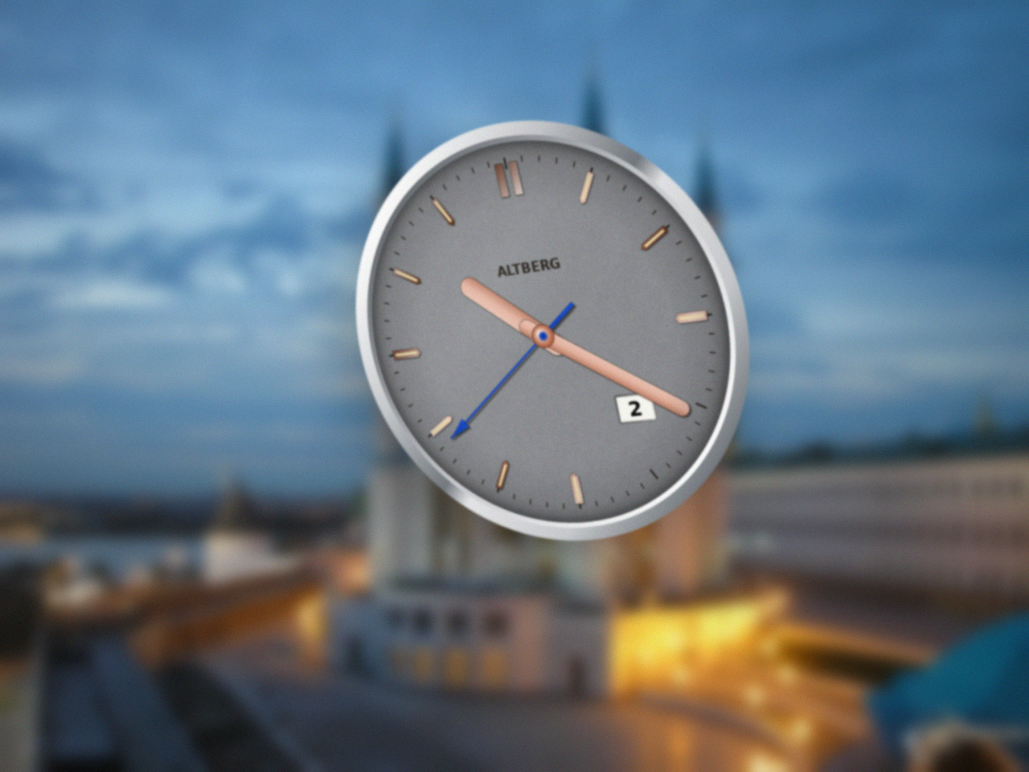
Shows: h=10 m=20 s=39
